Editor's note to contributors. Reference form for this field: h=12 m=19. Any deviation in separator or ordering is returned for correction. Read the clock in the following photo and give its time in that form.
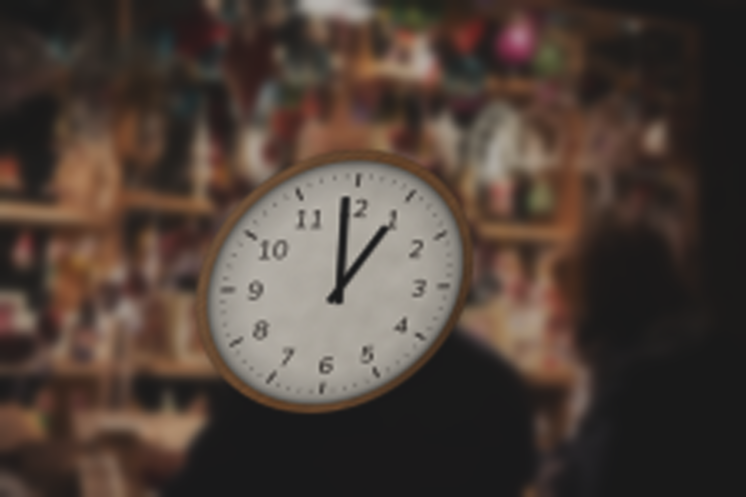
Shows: h=12 m=59
